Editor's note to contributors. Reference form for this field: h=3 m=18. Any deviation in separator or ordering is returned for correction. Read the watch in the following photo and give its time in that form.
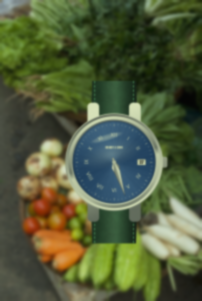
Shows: h=5 m=27
